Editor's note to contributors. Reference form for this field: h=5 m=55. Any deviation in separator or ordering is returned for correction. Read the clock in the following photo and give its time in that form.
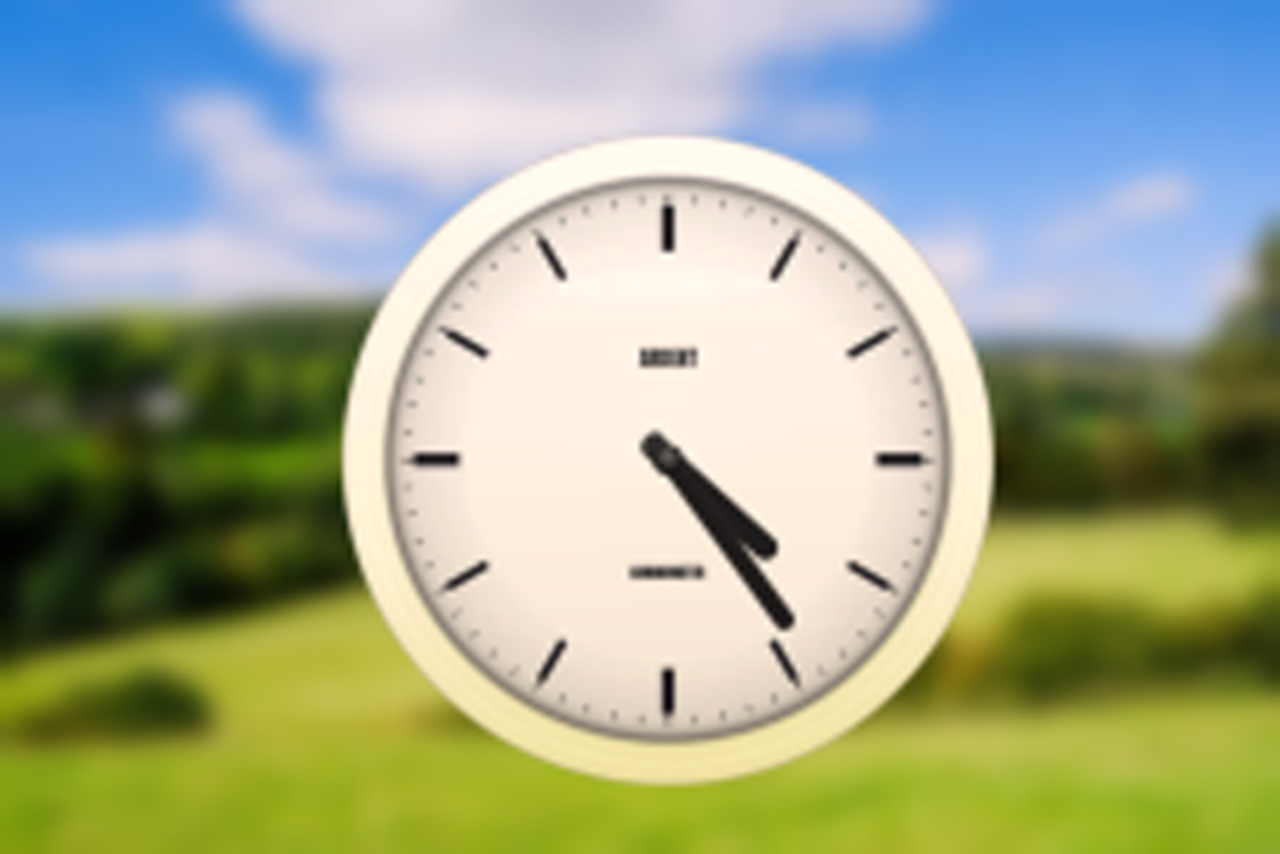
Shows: h=4 m=24
